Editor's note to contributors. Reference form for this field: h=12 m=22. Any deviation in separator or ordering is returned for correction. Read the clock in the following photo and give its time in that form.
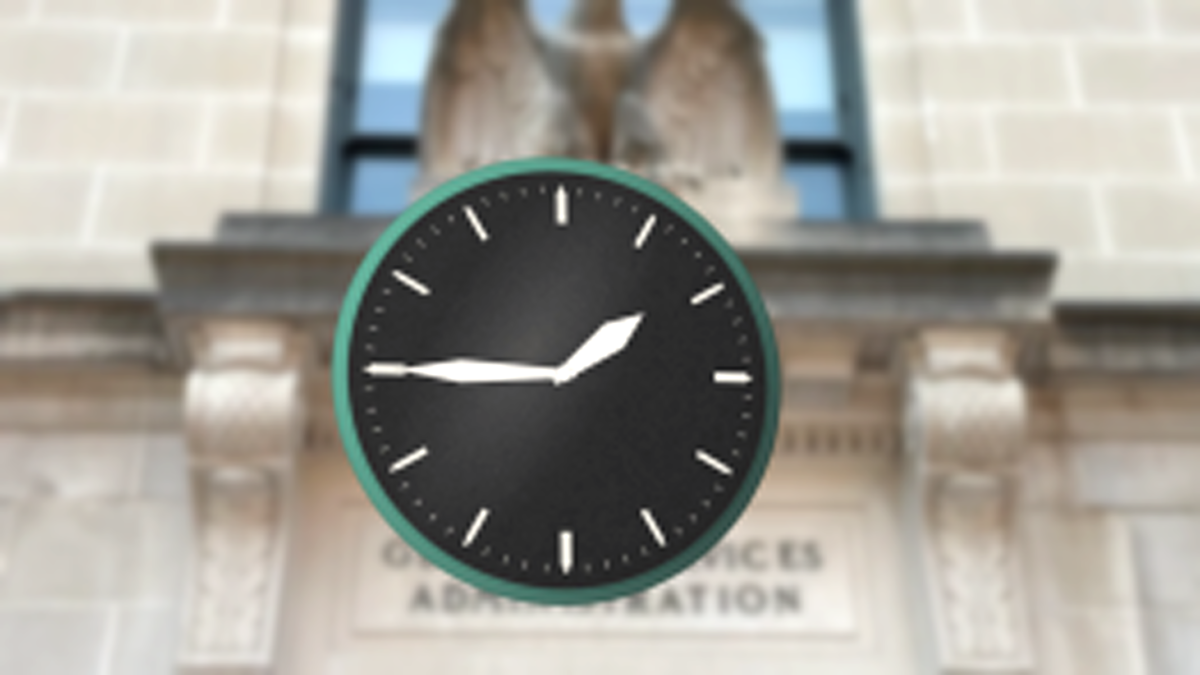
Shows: h=1 m=45
